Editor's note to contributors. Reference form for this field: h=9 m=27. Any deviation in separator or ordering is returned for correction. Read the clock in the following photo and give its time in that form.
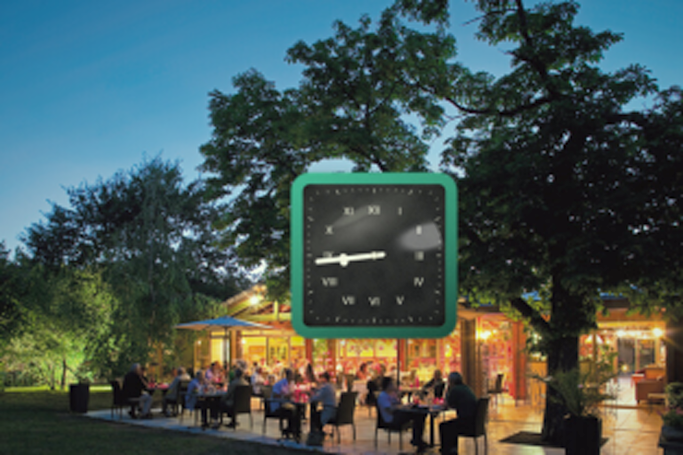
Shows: h=8 m=44
